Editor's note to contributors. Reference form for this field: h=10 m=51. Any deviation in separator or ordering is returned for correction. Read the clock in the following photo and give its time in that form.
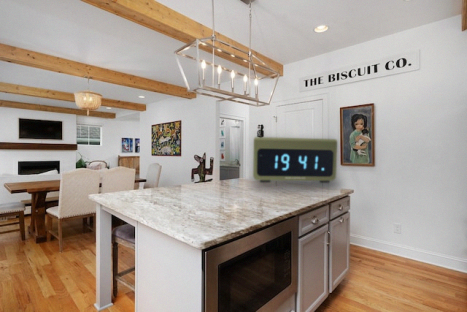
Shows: h=19 m=41
